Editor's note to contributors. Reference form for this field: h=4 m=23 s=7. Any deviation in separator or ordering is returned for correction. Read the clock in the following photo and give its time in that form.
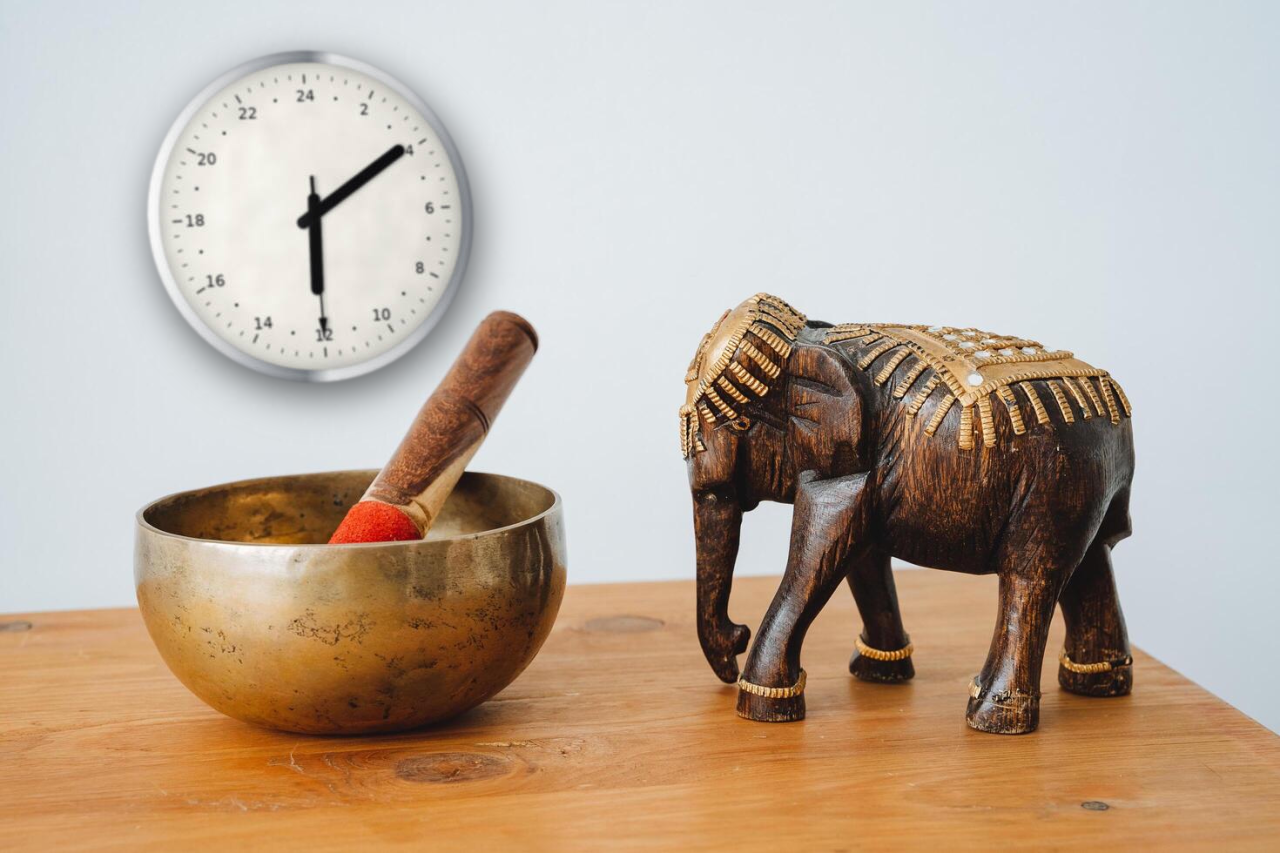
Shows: h=12 m=9 s=30
